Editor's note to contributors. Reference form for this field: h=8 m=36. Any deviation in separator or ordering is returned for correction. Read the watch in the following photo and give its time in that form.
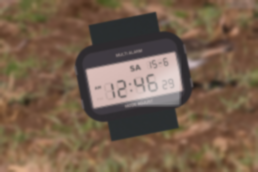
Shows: h=12 m=46
